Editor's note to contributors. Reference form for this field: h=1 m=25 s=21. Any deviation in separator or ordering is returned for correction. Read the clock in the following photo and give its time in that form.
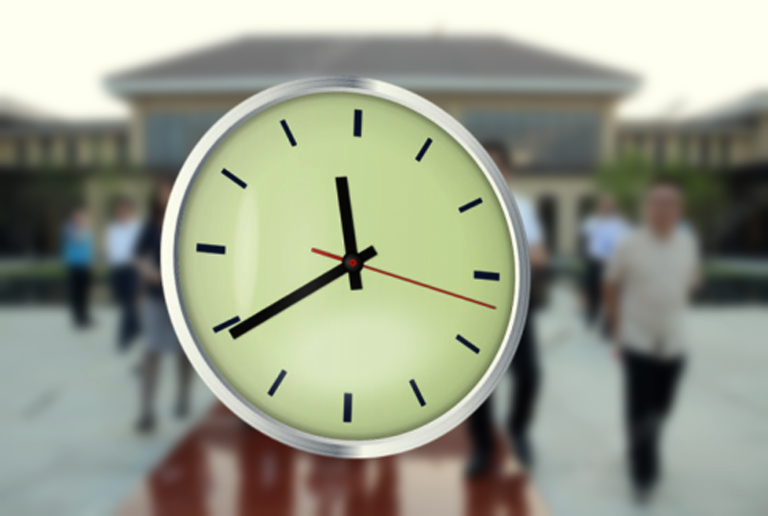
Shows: h=11 m=39 s=17
